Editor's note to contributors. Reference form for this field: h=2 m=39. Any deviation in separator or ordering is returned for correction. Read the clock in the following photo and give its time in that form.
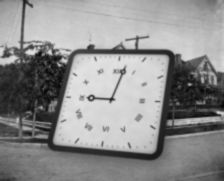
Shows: h=9 m=2
